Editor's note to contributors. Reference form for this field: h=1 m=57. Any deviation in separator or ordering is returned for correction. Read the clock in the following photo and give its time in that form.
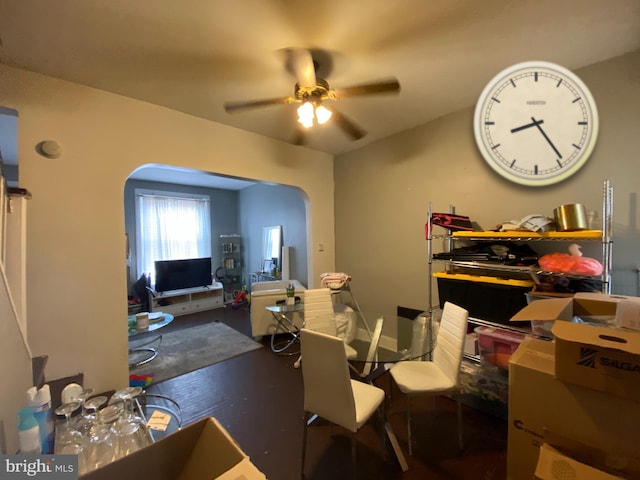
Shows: h=8 m=24
